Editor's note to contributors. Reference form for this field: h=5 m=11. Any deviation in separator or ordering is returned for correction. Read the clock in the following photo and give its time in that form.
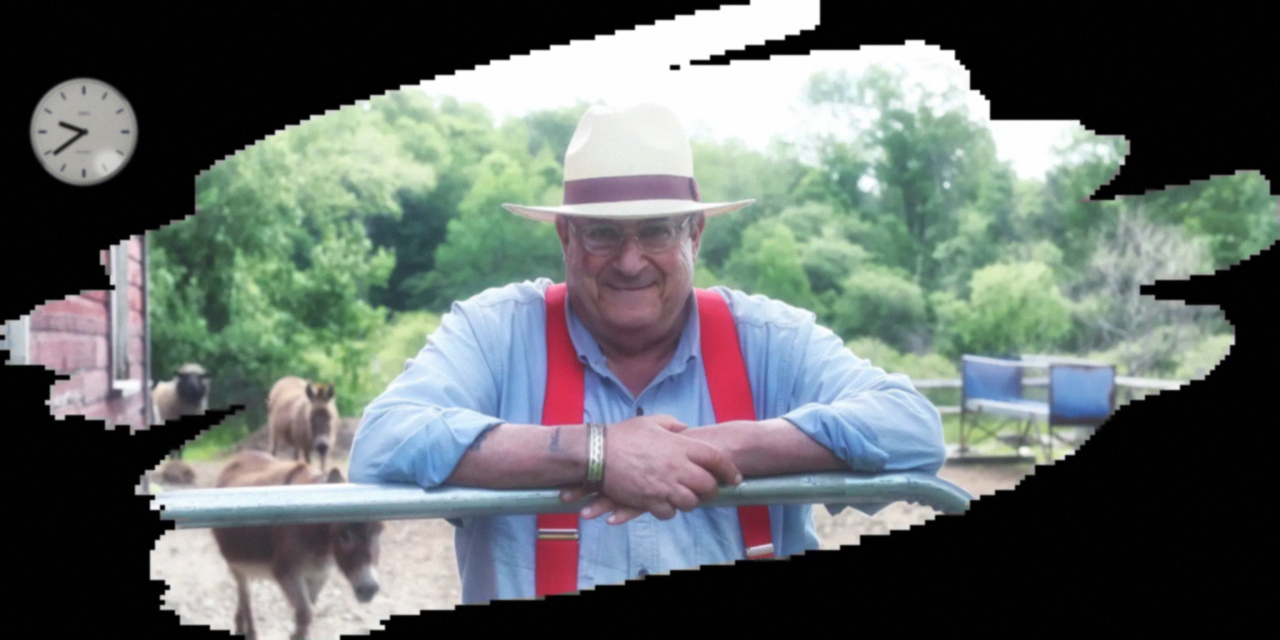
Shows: h=9 m=39
